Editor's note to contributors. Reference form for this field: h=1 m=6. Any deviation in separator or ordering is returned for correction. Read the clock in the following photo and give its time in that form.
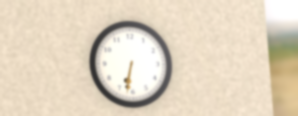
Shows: h=6 m=32
